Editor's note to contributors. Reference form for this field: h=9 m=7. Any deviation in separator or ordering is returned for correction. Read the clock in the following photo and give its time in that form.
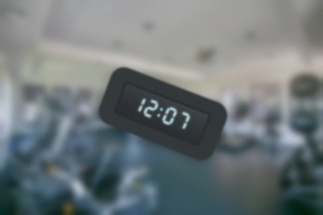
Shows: h=12 m=7
